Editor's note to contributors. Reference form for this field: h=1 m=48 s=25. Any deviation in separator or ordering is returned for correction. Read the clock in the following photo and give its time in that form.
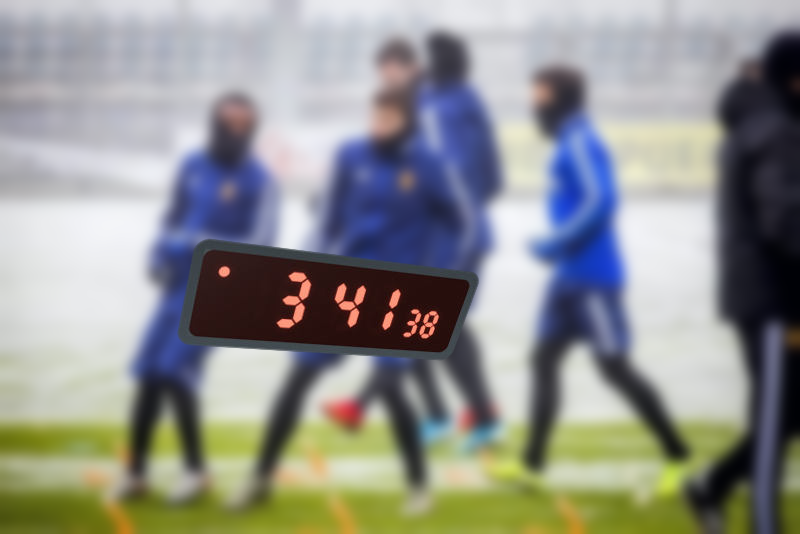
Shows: h=3 m=41 s=38
